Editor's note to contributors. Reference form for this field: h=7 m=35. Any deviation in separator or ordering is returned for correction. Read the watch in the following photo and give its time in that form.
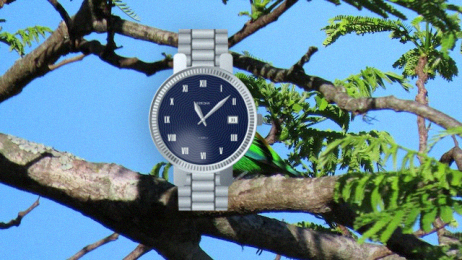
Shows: h=11 m=8
